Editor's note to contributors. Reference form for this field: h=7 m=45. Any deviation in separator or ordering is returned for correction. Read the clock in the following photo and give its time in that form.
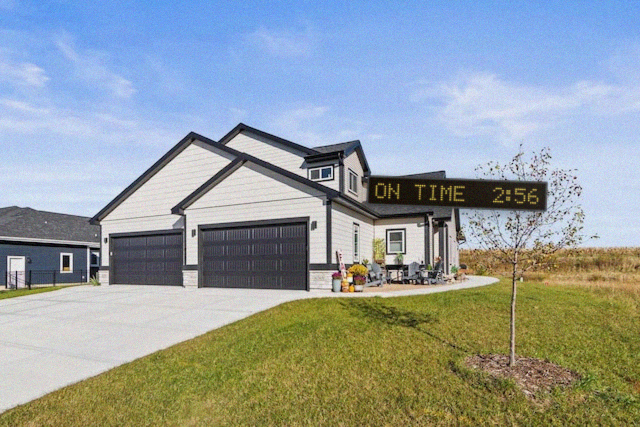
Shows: h=2 m=56
